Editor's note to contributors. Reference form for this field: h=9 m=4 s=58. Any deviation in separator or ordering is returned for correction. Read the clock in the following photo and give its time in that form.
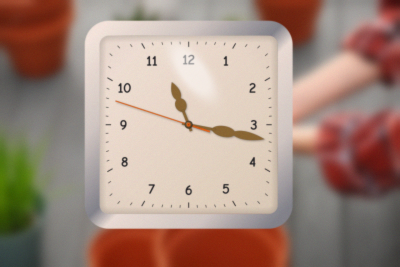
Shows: h=11 m=16 s=48
